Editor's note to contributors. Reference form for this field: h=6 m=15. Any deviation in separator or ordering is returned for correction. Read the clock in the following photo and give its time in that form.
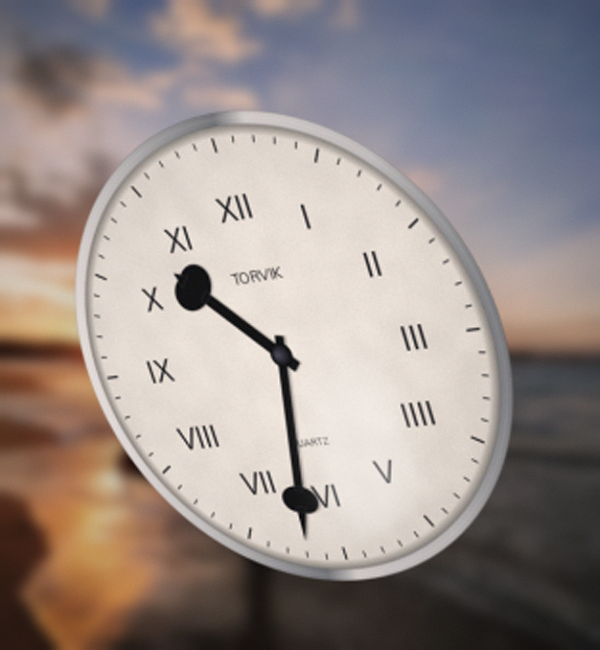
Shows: h=10 m=32
